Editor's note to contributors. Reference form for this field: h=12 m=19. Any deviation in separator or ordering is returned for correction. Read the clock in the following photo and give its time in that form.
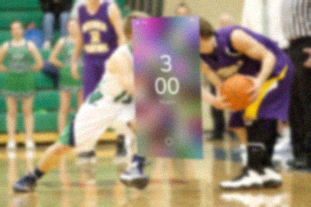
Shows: h=3 m=0
